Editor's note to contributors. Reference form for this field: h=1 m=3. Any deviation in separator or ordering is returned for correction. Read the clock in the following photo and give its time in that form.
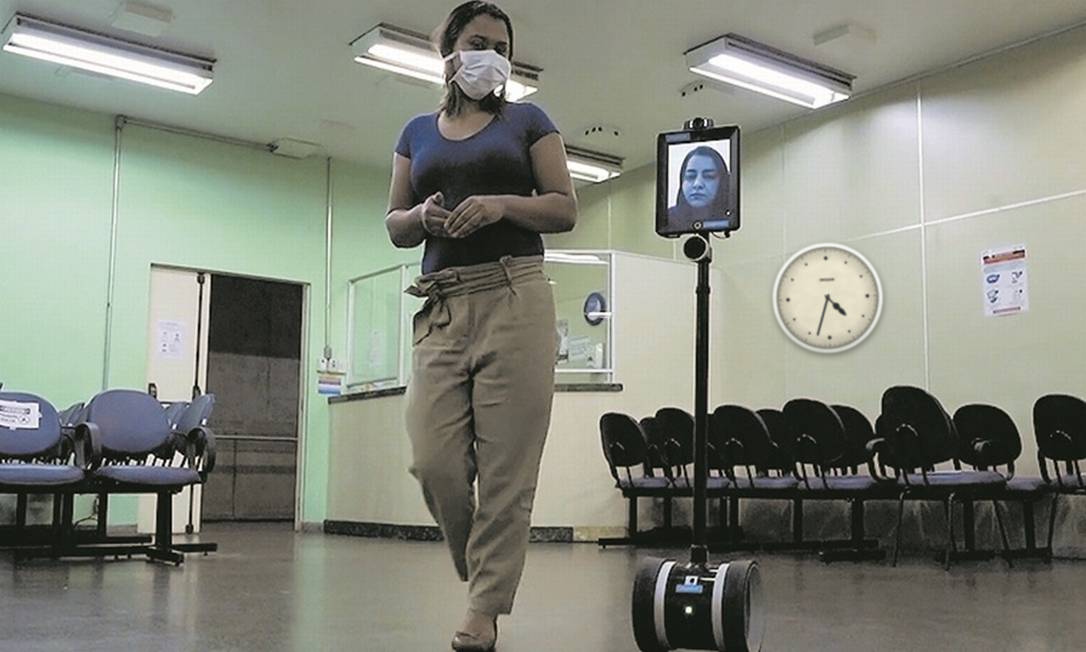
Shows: h=4 m=33
